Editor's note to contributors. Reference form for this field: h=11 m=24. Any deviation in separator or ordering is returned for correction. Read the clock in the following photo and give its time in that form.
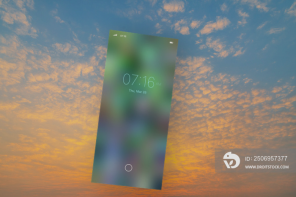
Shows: h=7 m=16
